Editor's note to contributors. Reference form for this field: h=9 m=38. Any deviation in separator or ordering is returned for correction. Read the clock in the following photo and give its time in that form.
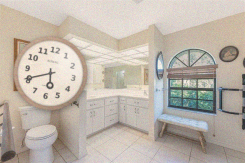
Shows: h=5 m=41
